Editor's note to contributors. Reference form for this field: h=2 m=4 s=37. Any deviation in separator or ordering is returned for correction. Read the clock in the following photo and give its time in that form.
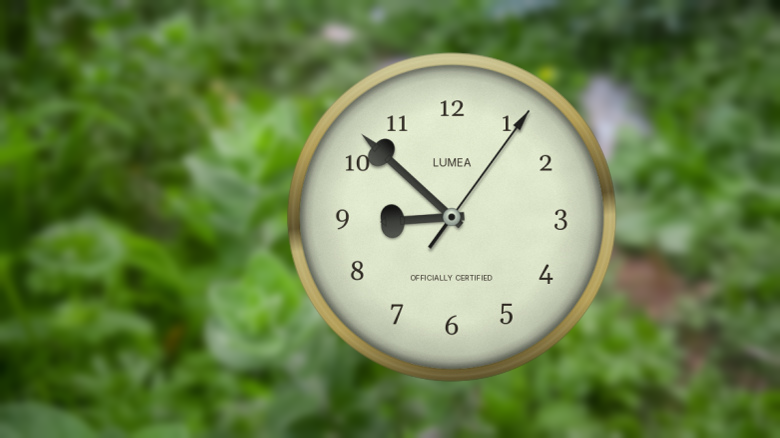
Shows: h=8 m=52 s=6
